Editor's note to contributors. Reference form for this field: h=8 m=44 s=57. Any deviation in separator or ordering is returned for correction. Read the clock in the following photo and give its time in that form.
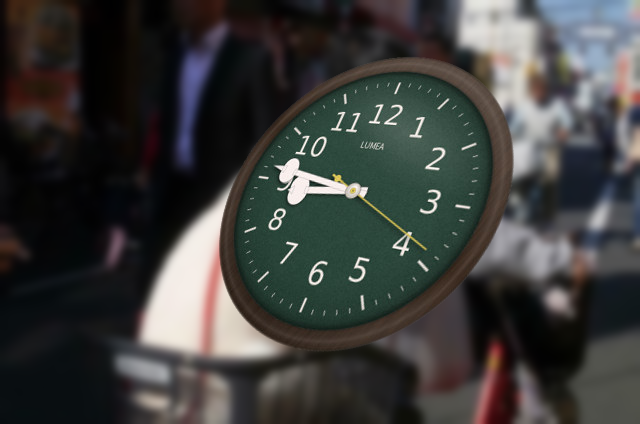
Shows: h=8 m=46 s=19
